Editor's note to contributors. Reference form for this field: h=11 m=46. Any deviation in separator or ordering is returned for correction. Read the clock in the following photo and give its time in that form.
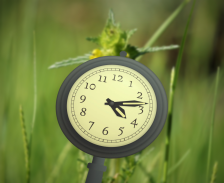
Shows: h=4 m=13
